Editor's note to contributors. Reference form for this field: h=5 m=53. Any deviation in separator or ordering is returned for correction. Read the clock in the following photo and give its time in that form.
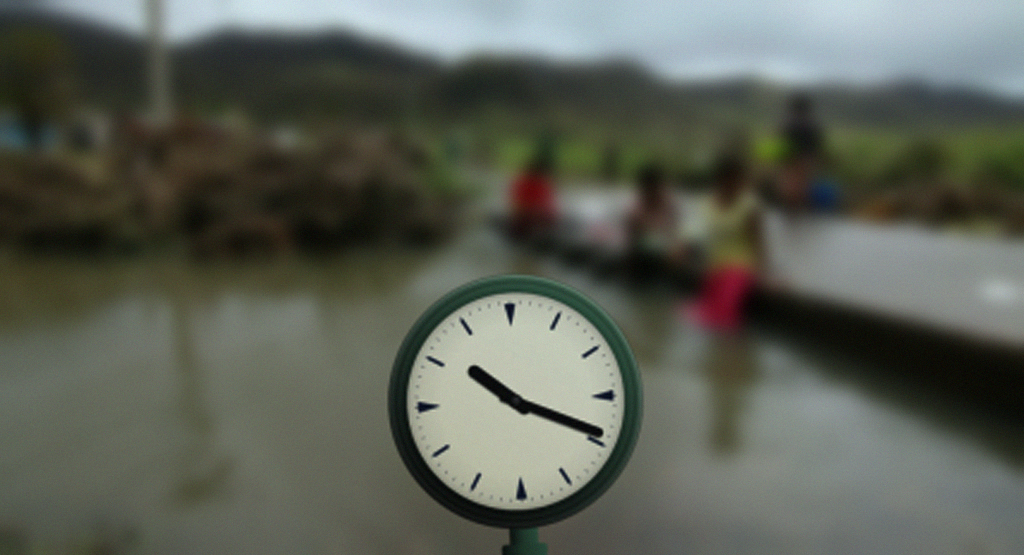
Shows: h=10 m=19
